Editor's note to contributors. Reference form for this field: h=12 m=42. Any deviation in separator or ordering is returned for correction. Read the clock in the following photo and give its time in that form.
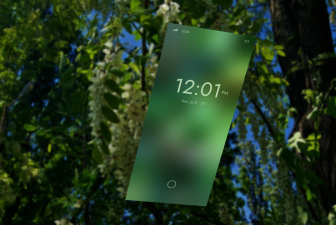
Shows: h=12 m=1
